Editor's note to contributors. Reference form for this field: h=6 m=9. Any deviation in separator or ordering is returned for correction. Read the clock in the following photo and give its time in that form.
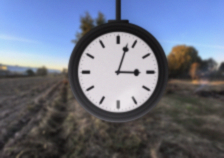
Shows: h=3 m=3
